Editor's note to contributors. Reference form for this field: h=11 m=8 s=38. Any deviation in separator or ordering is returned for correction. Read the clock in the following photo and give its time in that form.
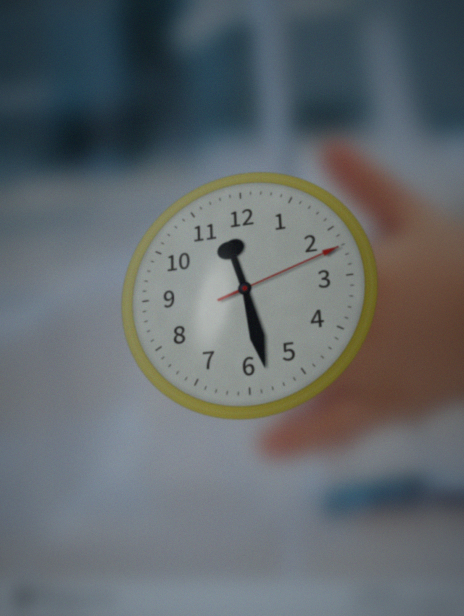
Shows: h=11 m=28 s=12
